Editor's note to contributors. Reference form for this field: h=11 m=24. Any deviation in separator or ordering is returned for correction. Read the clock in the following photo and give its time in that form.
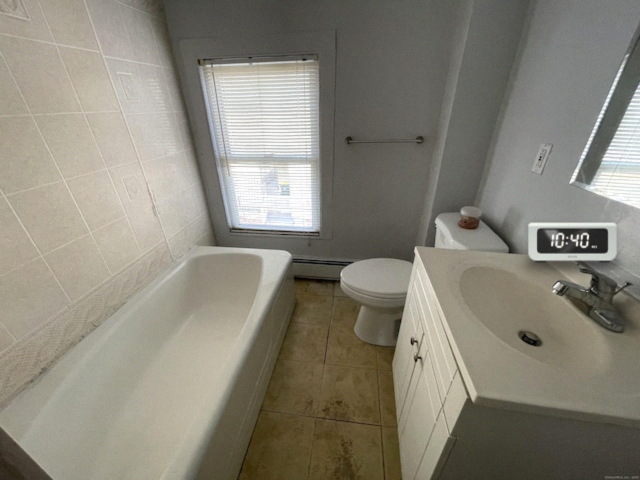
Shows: h=10 m=40
